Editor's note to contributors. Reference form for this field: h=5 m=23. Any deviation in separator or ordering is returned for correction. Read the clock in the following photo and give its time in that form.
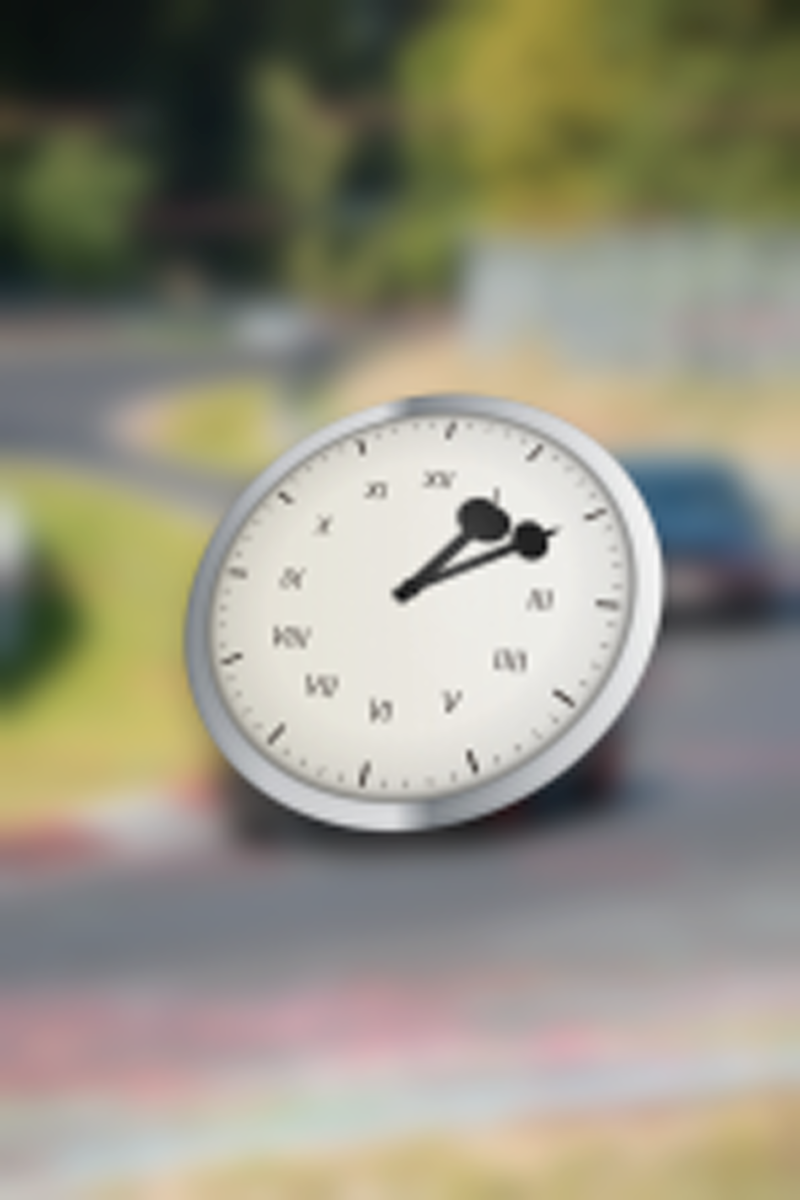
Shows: h=1 m=10
